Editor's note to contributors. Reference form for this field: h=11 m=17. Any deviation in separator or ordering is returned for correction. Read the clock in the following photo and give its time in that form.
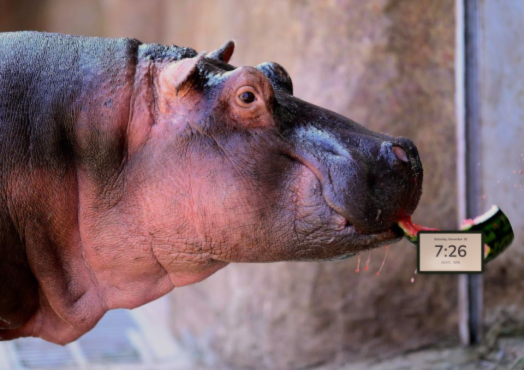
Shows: h=7 m=26
